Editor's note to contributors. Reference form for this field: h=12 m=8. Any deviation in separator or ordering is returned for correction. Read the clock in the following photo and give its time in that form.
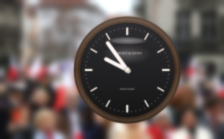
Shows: h=9 m=54
